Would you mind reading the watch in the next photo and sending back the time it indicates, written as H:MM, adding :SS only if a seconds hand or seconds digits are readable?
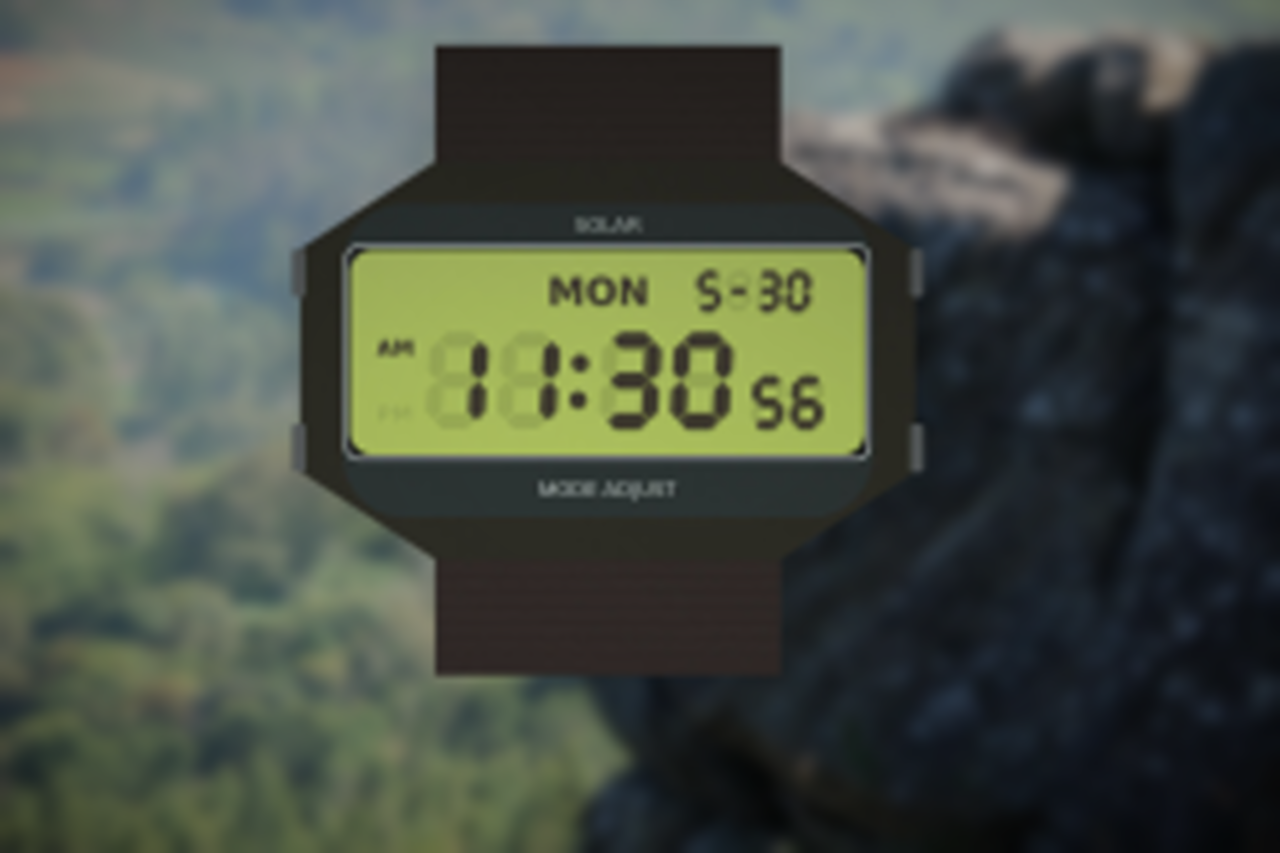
11:30:56
